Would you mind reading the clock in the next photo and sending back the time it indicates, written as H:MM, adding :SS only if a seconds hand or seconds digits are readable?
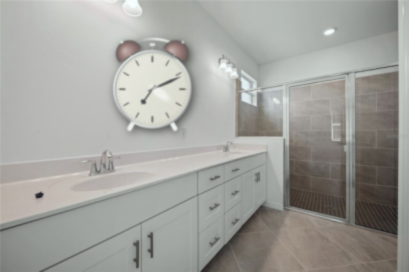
7:11
